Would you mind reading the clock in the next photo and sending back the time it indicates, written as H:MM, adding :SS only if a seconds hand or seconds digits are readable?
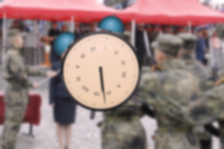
6:32
